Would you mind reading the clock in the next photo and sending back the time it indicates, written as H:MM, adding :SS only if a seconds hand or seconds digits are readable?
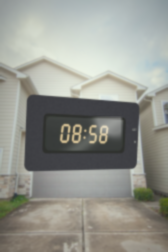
8:58
